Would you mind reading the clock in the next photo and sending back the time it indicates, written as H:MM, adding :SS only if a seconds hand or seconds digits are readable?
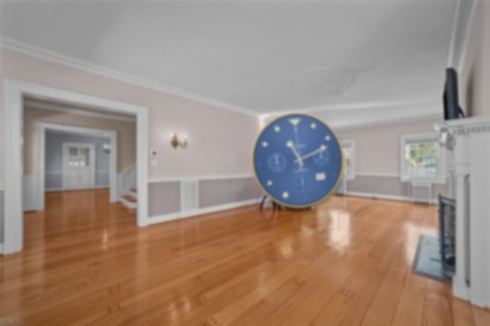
11:12
